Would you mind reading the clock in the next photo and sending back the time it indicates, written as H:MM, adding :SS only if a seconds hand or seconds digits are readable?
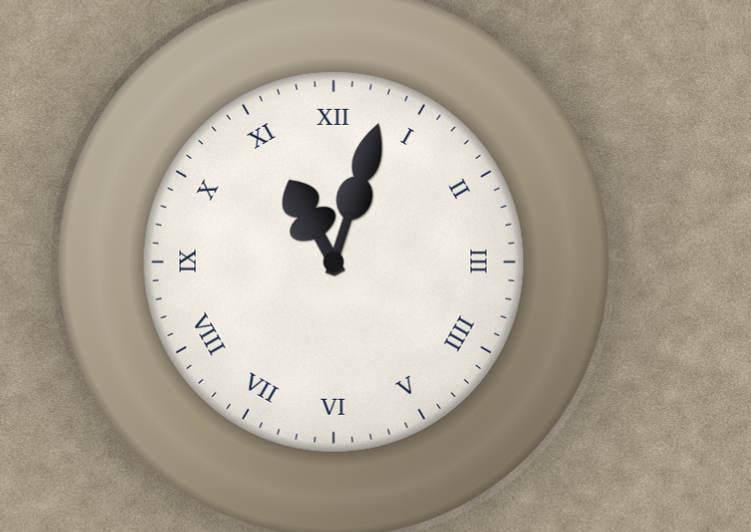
11:03
